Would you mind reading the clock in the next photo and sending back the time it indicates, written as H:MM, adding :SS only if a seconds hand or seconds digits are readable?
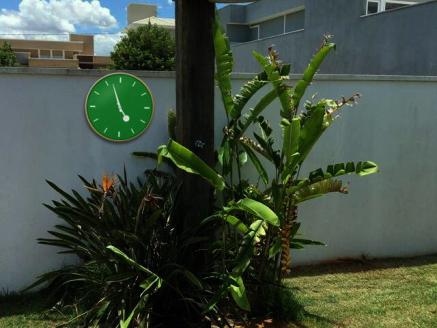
4:57
